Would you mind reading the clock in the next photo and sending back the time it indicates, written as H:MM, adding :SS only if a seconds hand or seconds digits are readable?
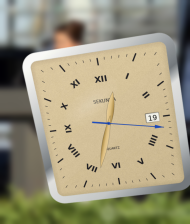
12:33:17
